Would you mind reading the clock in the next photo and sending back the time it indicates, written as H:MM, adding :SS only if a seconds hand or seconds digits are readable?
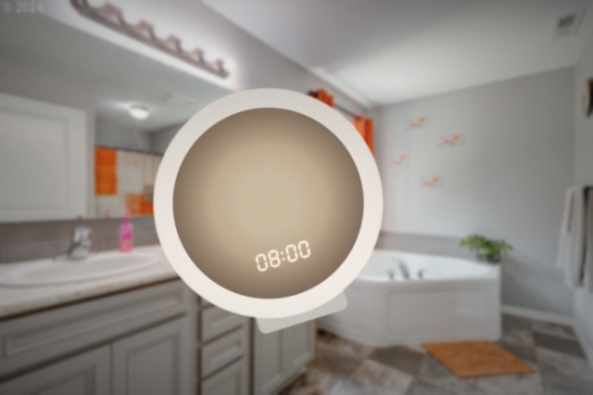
8:00
